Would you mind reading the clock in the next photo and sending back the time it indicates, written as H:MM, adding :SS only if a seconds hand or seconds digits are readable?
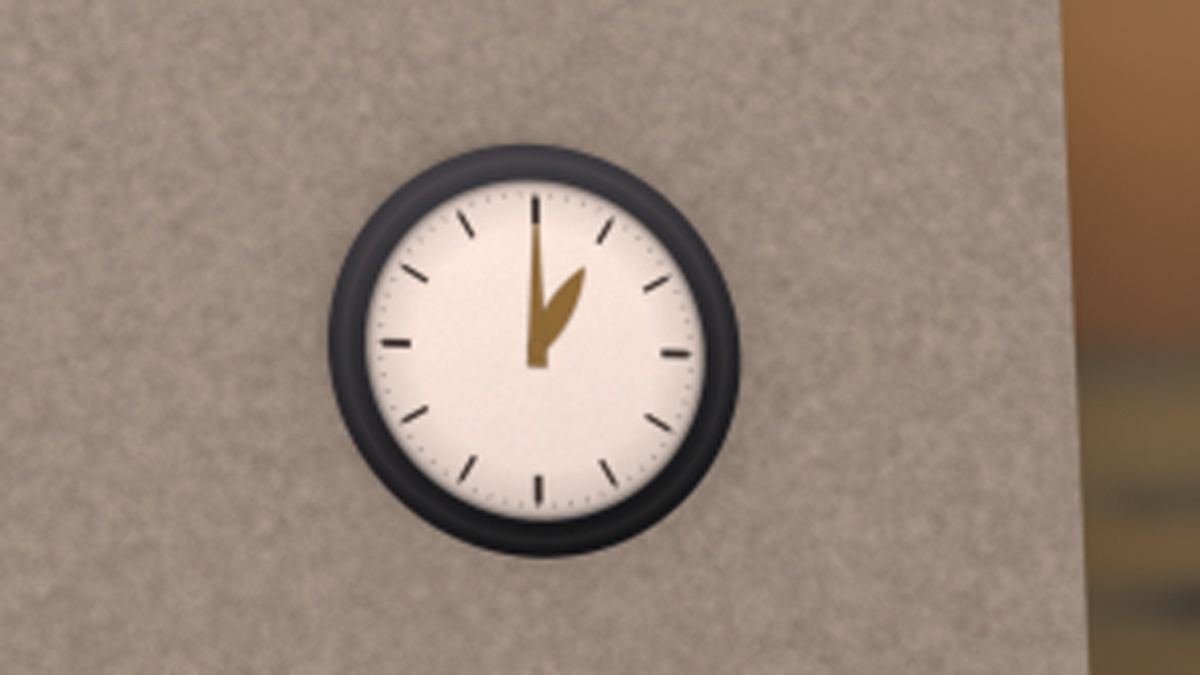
1:00
